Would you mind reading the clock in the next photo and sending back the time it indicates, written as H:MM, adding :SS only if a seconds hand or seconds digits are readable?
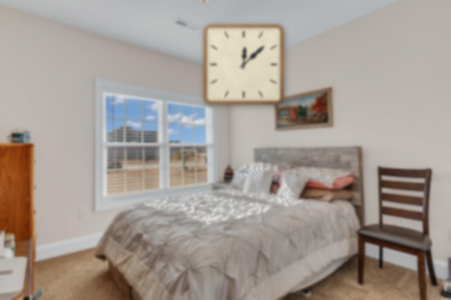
12:08
